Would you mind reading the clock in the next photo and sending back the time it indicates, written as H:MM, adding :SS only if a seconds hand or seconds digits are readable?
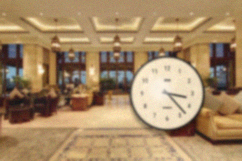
3:23
